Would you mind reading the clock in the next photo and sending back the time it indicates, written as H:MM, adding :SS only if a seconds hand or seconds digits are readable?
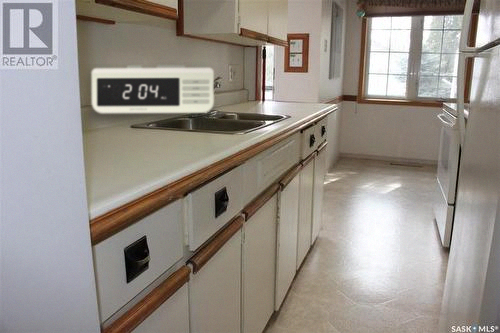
2:04
